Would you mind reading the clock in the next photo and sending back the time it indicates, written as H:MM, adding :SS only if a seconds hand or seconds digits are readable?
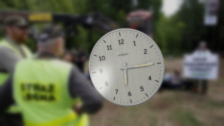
6:15
